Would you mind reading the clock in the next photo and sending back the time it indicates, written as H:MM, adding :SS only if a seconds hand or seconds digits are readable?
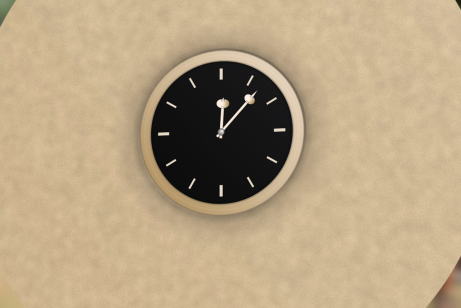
12:07
